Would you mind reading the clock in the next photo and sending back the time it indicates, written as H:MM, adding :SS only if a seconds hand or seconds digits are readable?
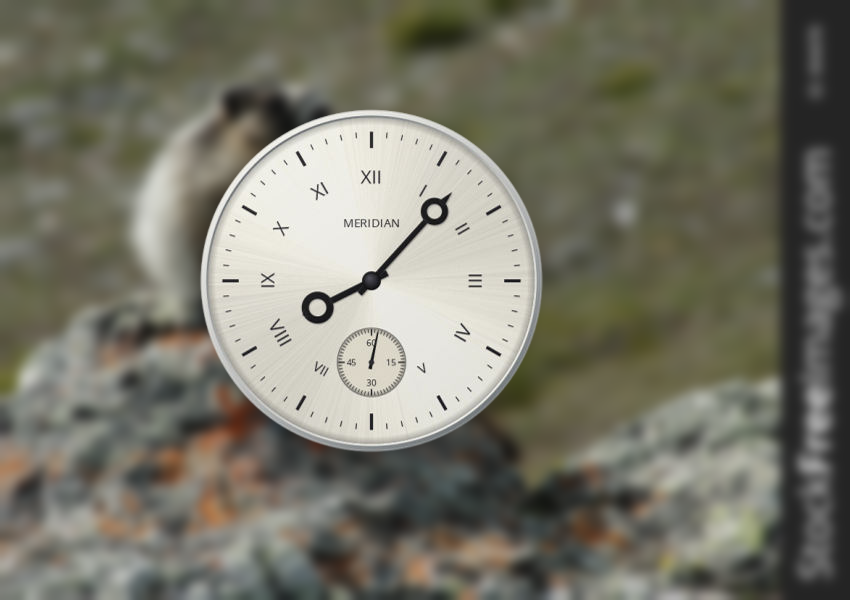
8:07:02
